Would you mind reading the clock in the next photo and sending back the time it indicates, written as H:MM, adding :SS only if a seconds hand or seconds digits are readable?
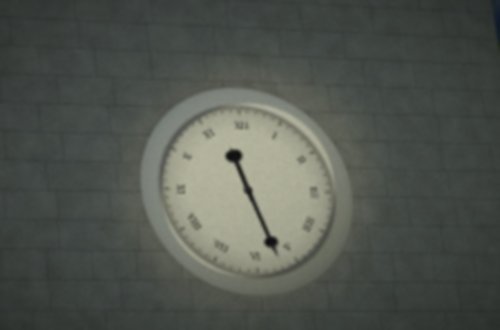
11:27
